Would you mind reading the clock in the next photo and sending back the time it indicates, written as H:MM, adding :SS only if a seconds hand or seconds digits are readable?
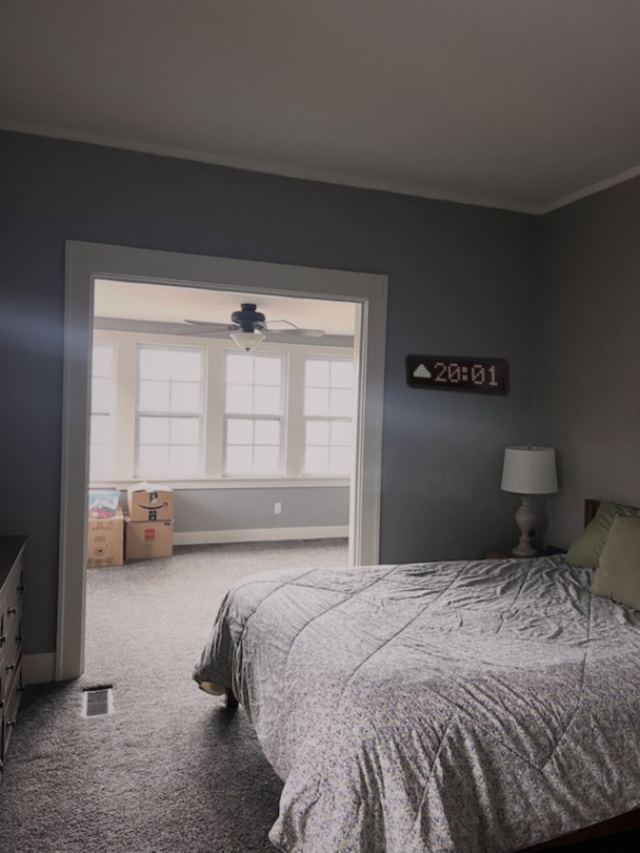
20:01
